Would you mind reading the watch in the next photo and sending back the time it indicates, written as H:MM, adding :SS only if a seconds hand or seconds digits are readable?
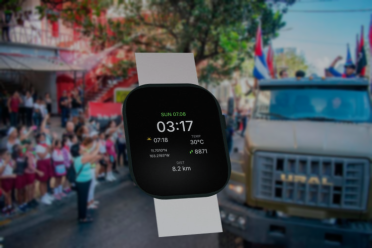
3:17
